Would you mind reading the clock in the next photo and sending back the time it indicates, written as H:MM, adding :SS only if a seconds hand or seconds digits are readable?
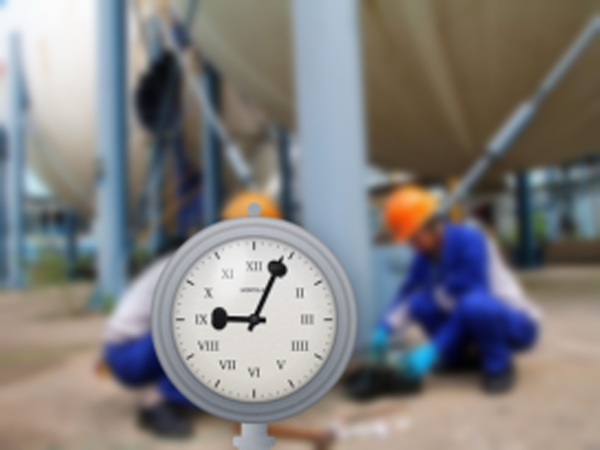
9:04
